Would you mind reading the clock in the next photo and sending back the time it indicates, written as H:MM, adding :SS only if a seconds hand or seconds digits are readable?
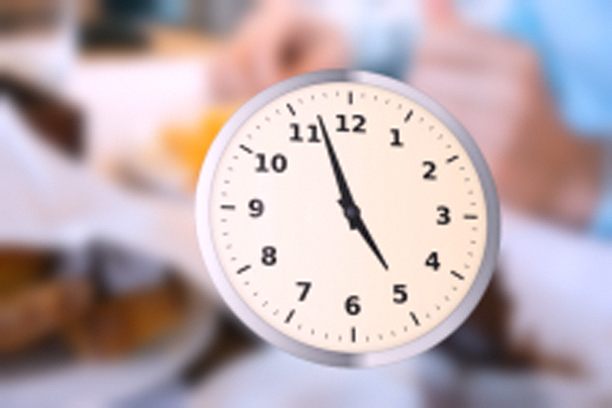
4:57
